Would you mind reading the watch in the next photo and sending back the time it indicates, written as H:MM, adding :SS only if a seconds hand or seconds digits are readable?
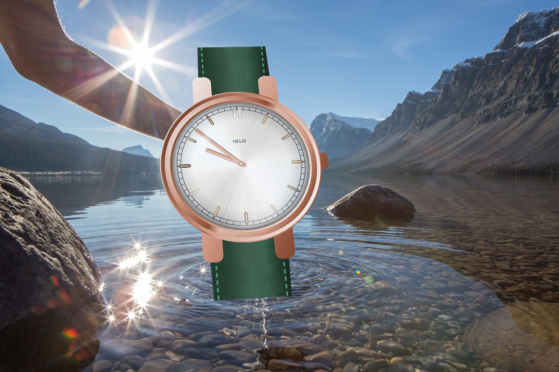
9:52
